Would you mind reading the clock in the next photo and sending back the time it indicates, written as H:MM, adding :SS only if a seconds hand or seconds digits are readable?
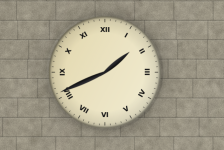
1:41
